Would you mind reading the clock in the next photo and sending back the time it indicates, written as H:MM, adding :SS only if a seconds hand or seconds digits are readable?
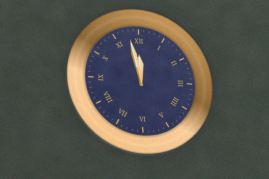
11:58
